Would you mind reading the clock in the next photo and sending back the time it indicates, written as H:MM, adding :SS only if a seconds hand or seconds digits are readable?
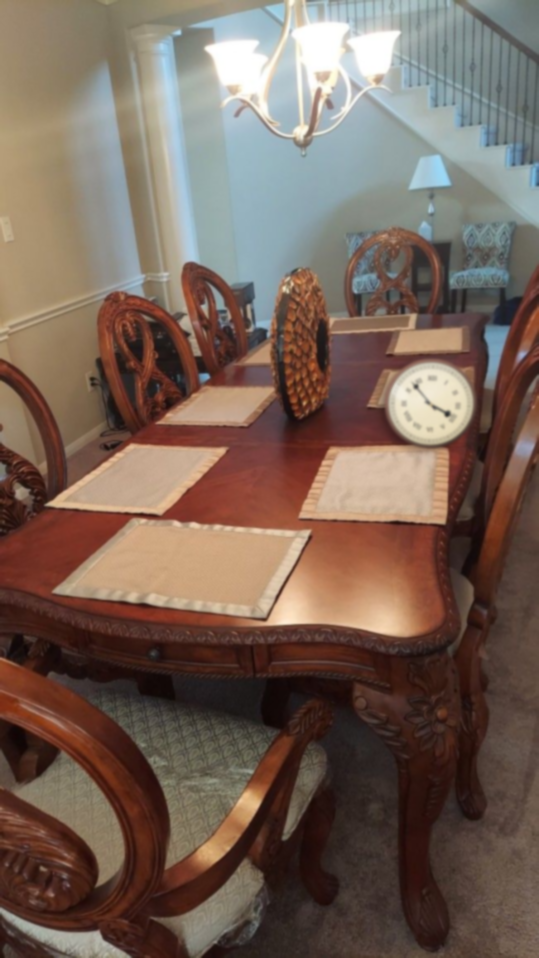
3:53
